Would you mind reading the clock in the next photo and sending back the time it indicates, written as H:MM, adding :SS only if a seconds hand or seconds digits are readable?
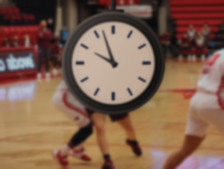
9:57
